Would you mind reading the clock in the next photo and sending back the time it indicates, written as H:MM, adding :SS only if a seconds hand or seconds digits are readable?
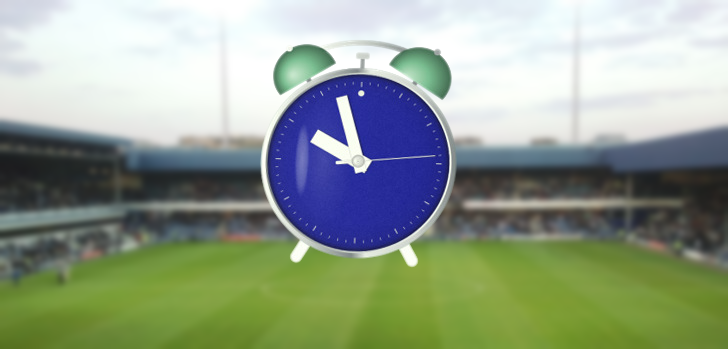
9:57:14
